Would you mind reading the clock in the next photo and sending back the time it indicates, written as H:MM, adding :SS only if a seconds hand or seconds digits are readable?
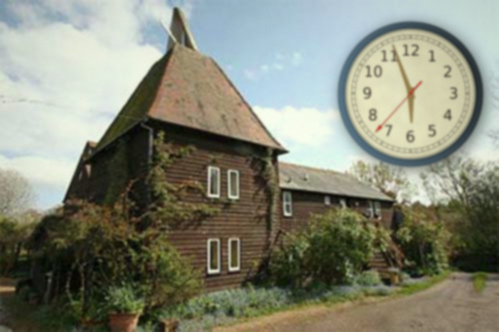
5:56:37
